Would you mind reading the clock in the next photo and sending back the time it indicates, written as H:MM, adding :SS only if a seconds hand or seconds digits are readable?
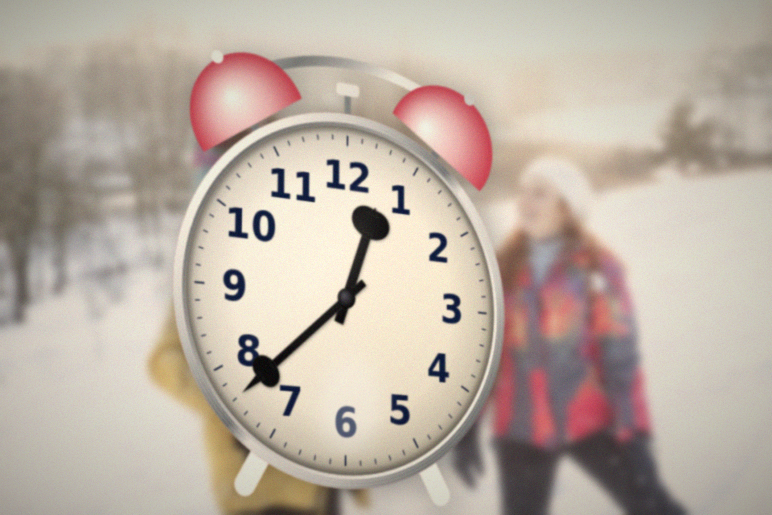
12:38
